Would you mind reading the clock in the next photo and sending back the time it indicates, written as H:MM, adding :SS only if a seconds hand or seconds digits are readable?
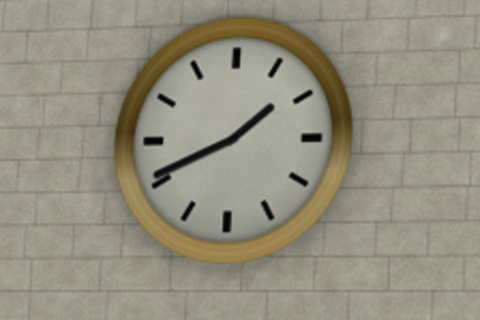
1:41
